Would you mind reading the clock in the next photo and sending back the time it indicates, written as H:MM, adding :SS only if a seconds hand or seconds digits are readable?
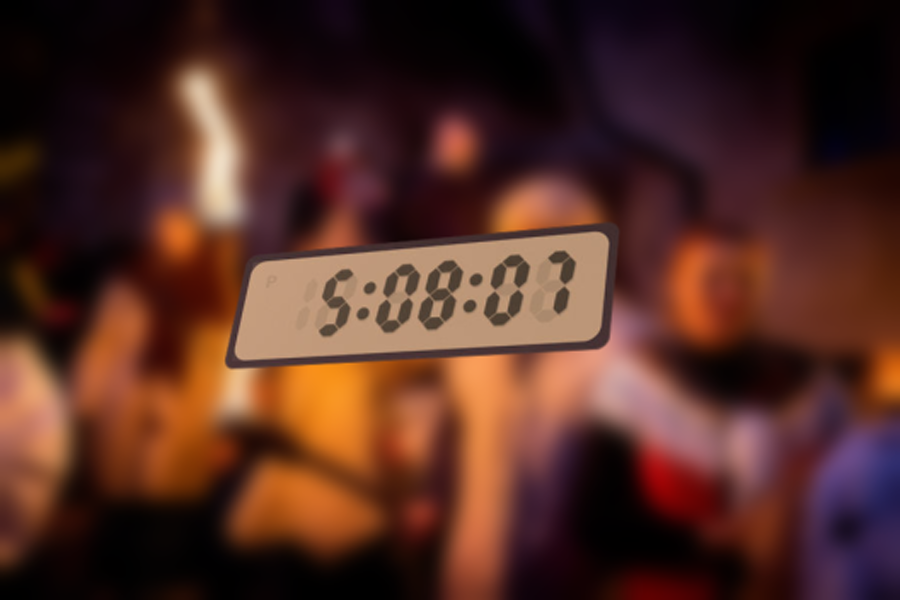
5:08:07
